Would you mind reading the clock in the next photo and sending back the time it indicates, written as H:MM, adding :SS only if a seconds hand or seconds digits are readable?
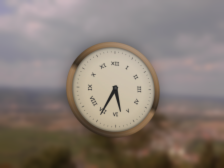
5:35
